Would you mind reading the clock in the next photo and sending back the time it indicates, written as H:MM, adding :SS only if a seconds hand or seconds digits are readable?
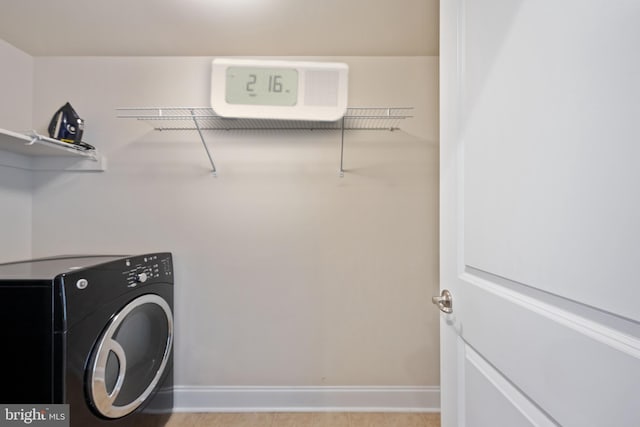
2:16
